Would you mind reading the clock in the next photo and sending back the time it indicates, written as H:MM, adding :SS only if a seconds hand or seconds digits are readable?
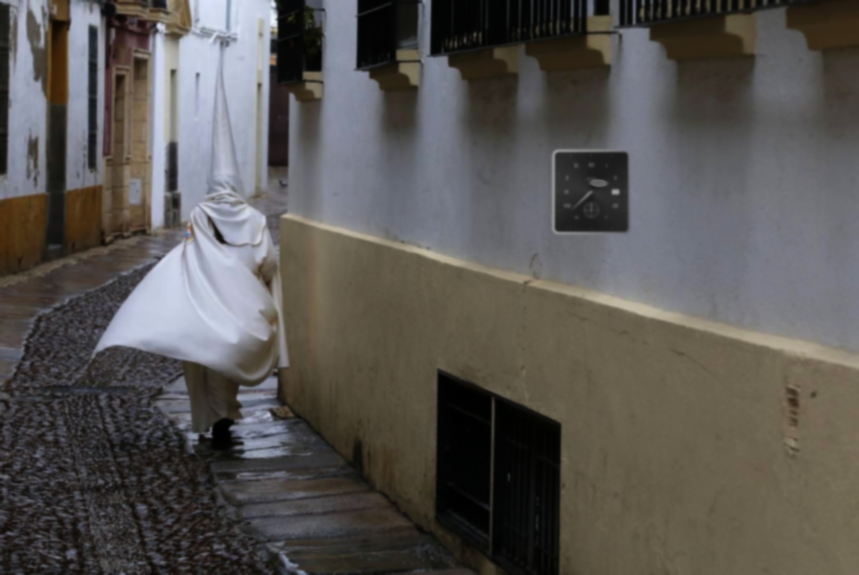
7:38
